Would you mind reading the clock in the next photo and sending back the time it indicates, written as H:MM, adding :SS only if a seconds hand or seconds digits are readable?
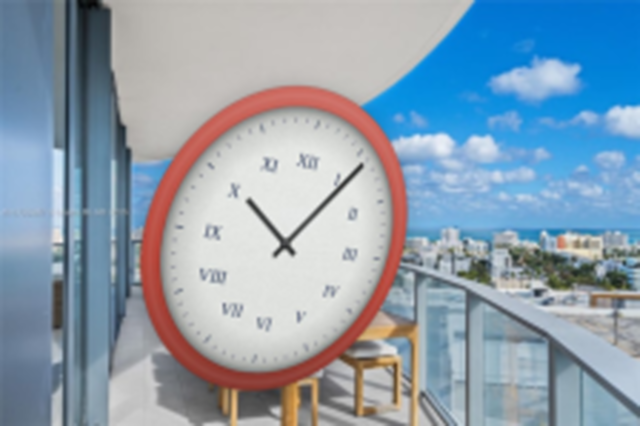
10:06
